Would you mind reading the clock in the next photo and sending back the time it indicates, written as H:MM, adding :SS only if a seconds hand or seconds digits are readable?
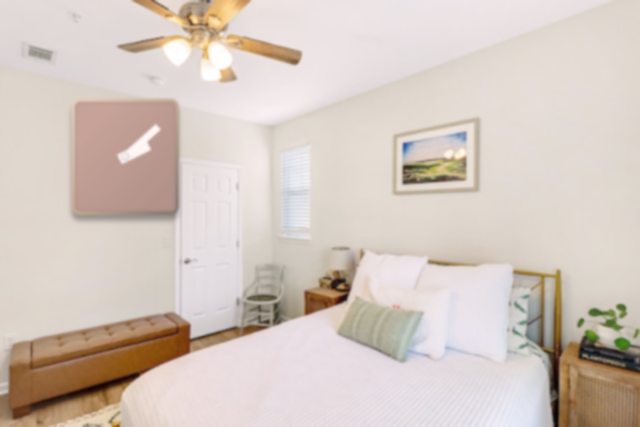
2:08
